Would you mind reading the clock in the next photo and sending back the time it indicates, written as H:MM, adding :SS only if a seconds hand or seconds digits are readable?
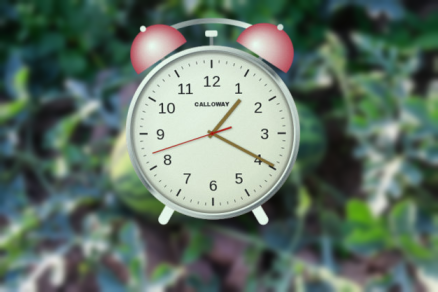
1:19:42
